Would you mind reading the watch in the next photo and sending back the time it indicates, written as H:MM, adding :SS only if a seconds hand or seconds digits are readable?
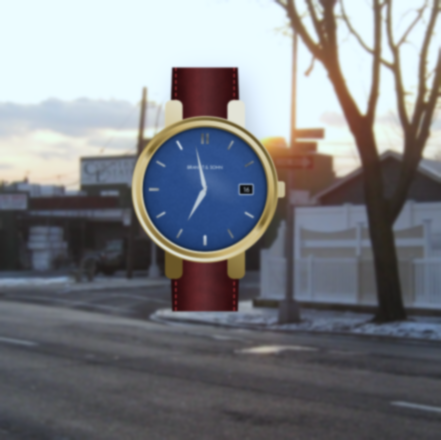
6:58
